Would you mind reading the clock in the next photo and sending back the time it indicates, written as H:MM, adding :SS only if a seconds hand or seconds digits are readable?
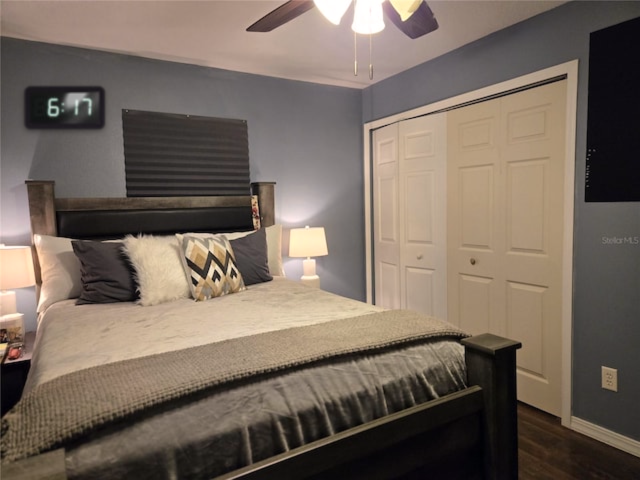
6:17
